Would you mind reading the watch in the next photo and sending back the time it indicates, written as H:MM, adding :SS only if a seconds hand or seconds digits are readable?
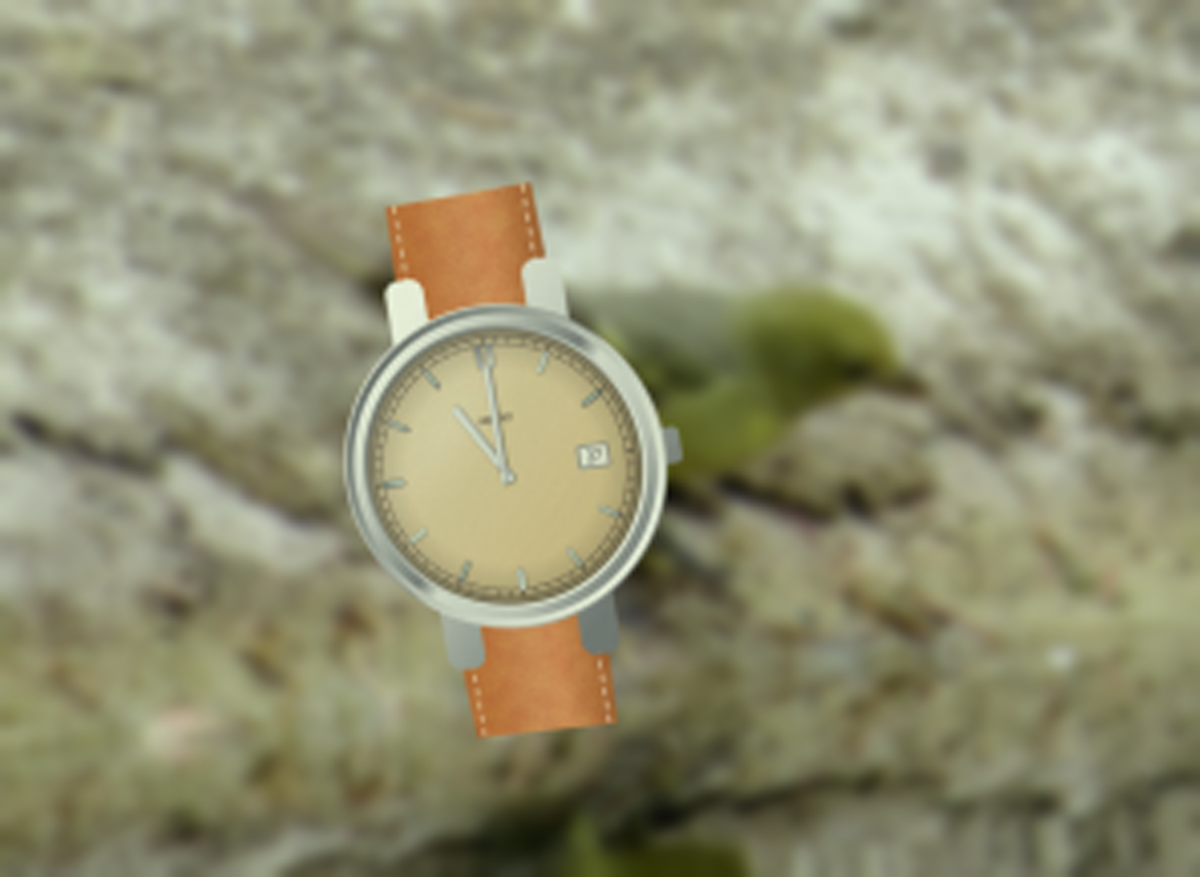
11:00
